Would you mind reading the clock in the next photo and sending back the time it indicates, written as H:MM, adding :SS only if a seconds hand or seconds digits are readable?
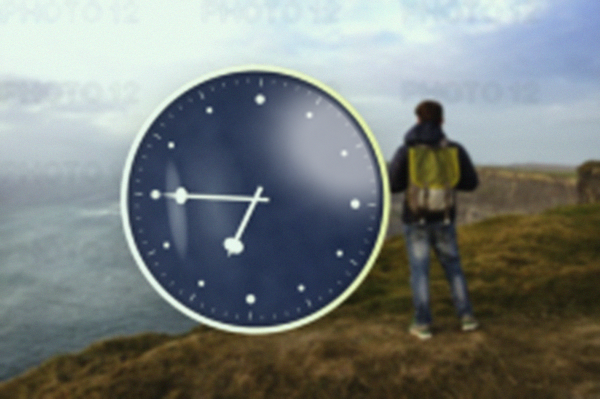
6:45
